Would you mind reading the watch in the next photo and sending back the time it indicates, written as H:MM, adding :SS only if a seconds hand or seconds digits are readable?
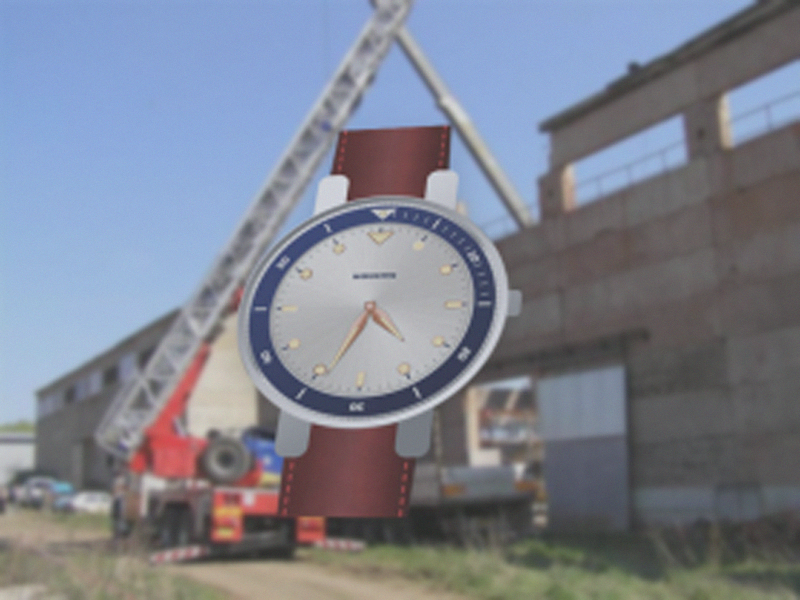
4:34
